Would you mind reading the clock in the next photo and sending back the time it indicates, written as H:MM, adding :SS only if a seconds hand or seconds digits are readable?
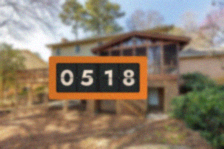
5:18
